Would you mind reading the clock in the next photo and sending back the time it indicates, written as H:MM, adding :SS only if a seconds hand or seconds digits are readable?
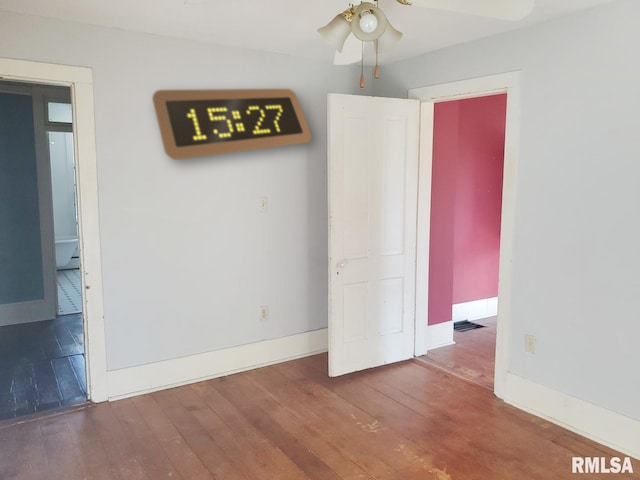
15:27
